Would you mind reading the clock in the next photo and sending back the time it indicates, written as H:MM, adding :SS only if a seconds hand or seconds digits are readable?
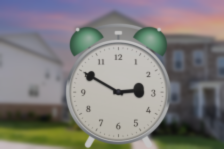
2:50
